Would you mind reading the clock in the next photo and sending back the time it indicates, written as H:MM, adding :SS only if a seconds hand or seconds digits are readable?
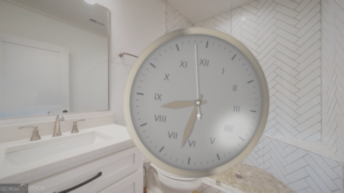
8:31:58
